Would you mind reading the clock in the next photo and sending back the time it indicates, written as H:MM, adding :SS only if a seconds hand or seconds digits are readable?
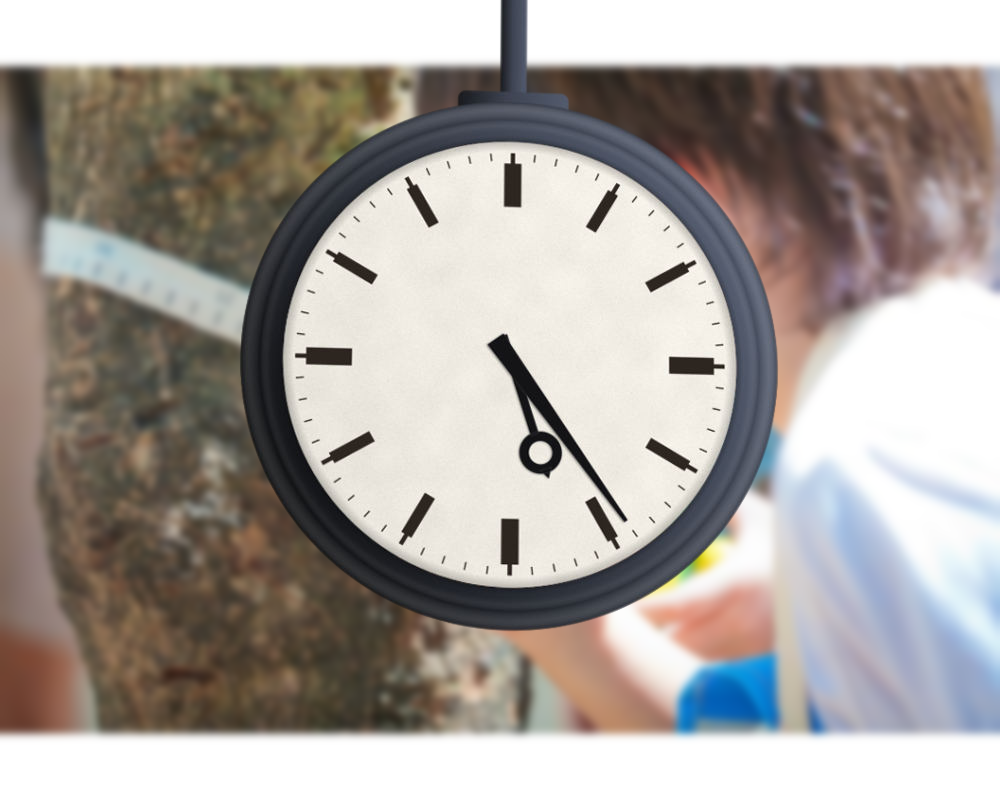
5:24
